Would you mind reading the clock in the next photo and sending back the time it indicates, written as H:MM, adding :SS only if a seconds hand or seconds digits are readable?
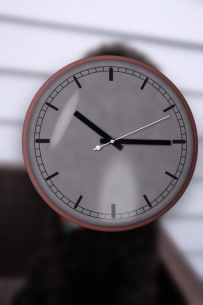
10:15:11
